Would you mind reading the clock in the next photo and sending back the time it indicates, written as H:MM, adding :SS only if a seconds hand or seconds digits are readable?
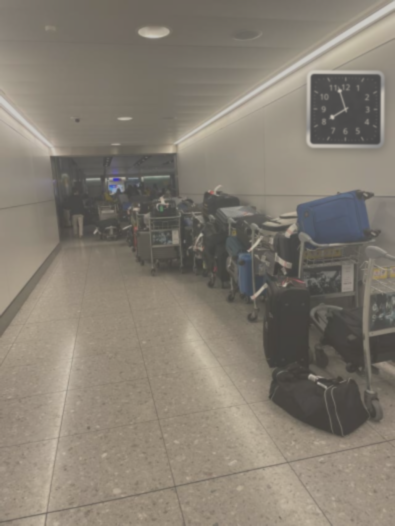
7:57
